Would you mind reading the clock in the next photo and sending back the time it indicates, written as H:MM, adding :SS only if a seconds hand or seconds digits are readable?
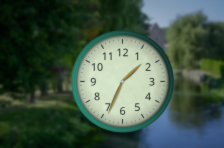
1:34
